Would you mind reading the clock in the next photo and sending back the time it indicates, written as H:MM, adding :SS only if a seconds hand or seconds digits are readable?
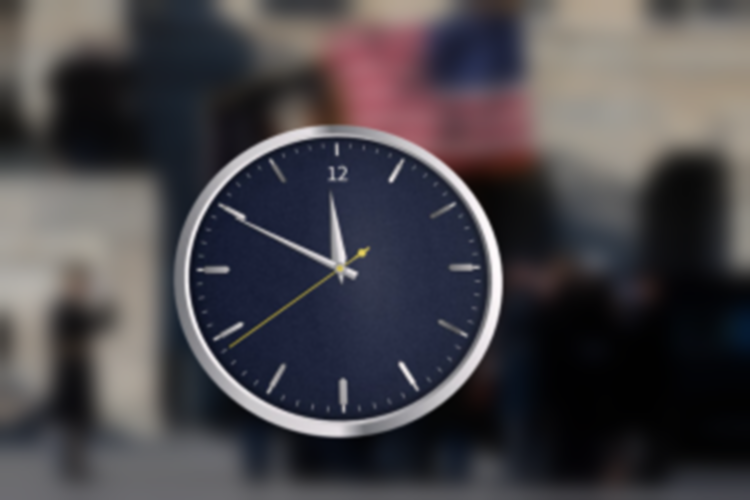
11:49:39
